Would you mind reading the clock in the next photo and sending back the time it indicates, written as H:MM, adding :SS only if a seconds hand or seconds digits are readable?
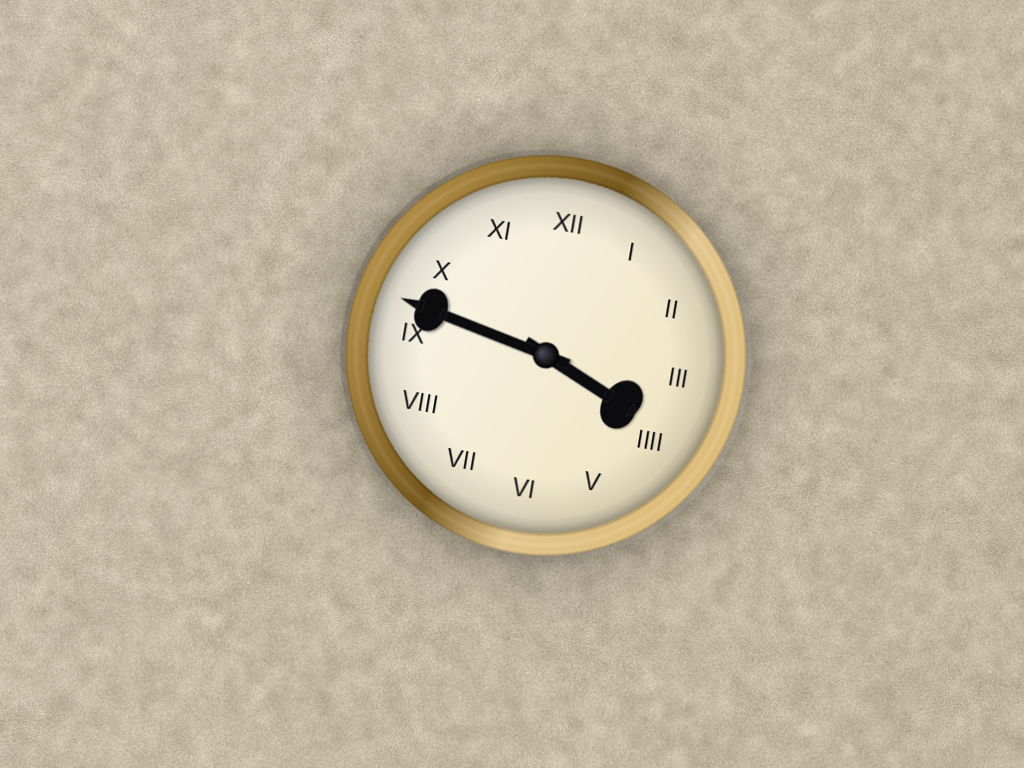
3:47
